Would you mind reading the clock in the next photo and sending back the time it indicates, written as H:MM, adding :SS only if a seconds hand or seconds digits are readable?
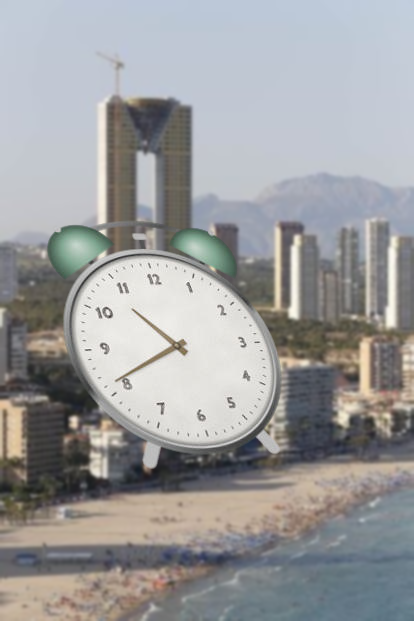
10:41
